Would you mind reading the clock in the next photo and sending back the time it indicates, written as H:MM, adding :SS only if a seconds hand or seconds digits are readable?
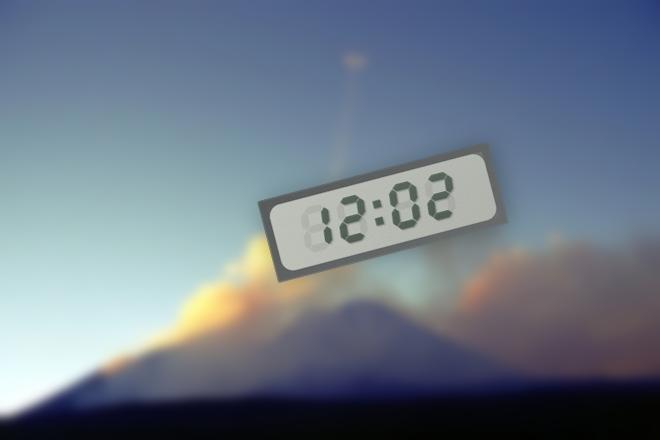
12:02
